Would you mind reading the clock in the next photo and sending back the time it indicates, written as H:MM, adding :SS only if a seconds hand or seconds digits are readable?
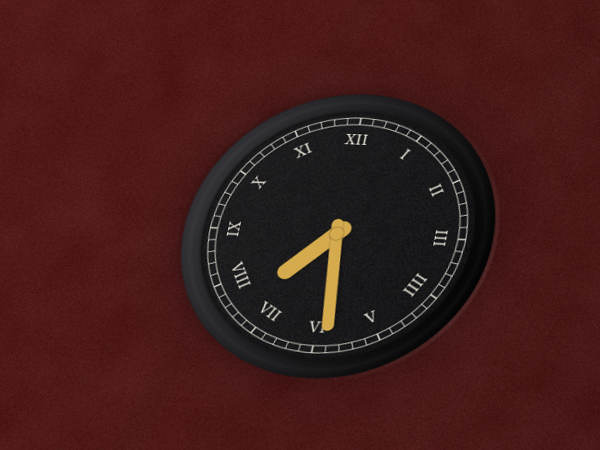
7:29
